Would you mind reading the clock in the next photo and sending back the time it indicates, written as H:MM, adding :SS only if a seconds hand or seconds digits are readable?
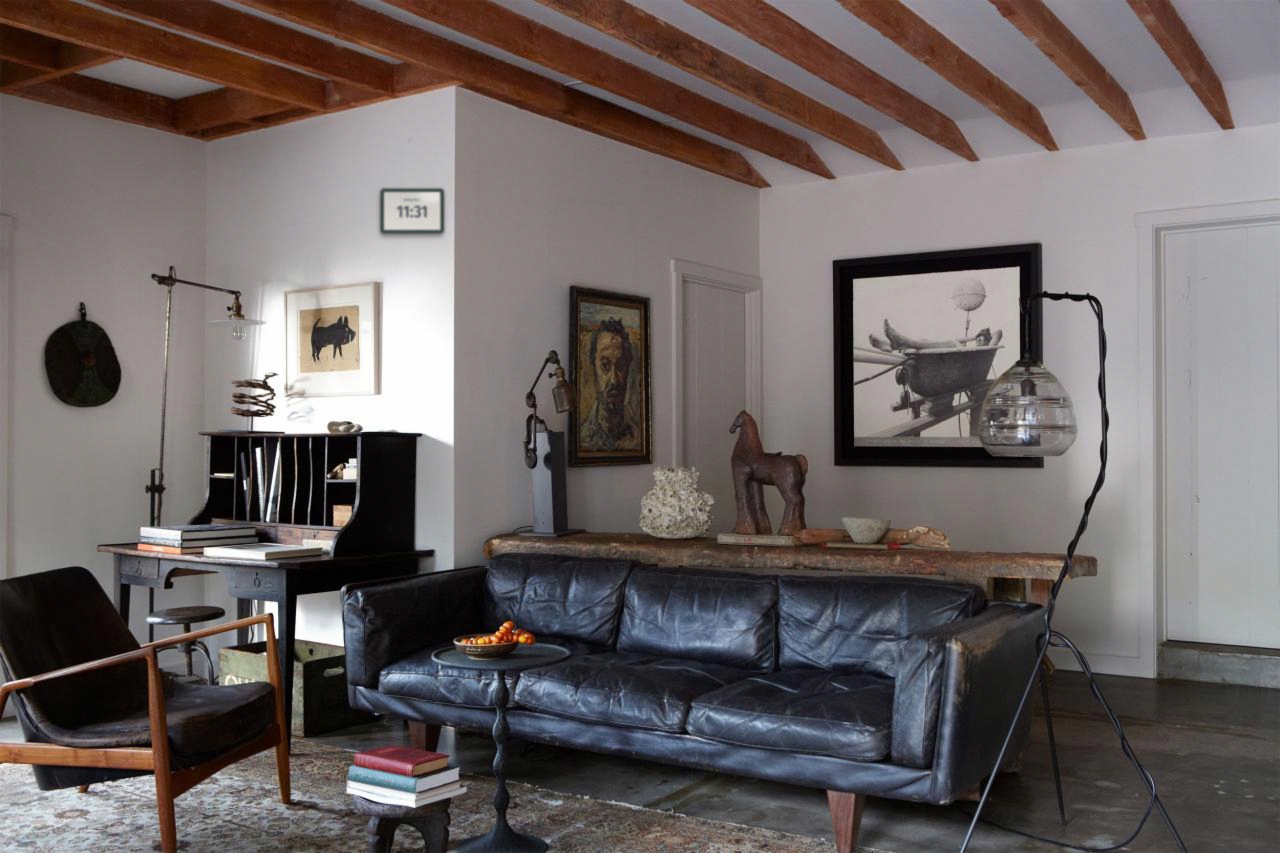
11:31
